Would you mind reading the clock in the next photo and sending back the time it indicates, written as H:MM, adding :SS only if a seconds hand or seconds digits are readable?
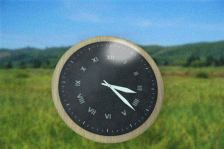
3:22
